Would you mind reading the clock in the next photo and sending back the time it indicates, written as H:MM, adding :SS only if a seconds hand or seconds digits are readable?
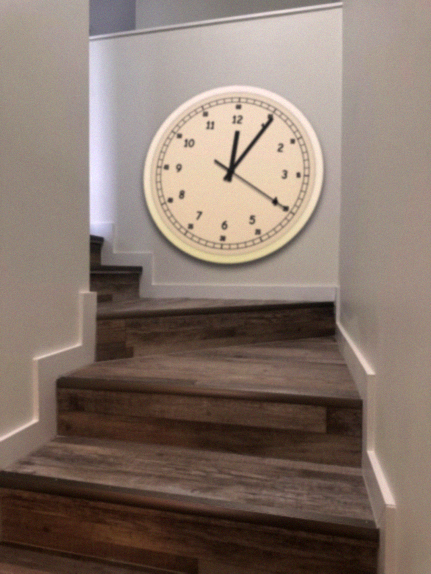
12:05:20
